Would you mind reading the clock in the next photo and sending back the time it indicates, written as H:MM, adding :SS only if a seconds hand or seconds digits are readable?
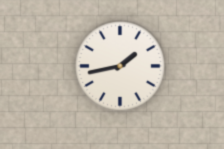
1:43
